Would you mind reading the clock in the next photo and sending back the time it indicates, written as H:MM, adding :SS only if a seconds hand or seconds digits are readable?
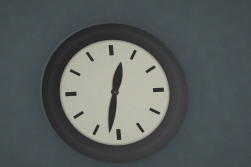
12:32
